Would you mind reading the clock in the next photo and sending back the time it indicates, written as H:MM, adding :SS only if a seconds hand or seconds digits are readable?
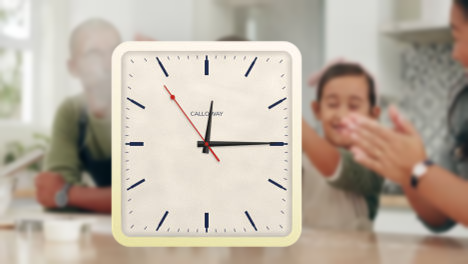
12:14:54
